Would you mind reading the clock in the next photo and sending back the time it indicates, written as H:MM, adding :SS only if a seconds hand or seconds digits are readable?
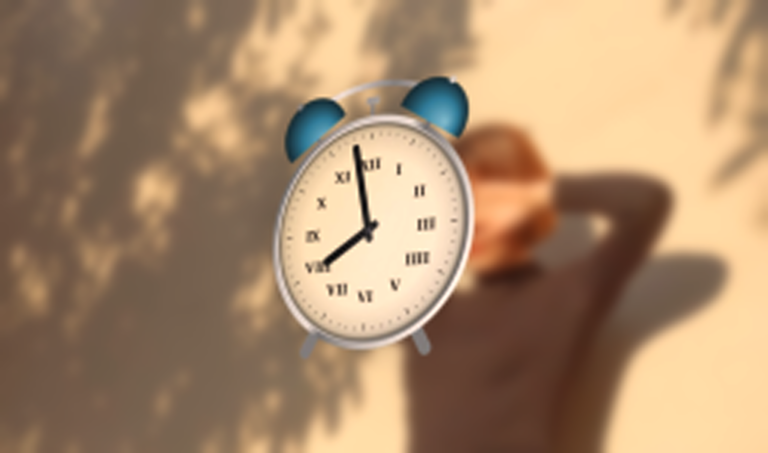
7:58
